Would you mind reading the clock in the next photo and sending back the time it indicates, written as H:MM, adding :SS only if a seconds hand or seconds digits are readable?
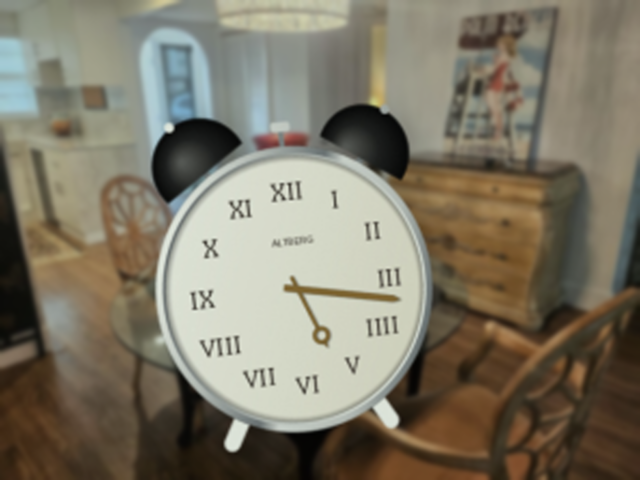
5:17
